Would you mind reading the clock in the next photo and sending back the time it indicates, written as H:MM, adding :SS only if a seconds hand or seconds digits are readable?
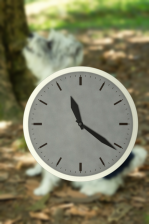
11:21
